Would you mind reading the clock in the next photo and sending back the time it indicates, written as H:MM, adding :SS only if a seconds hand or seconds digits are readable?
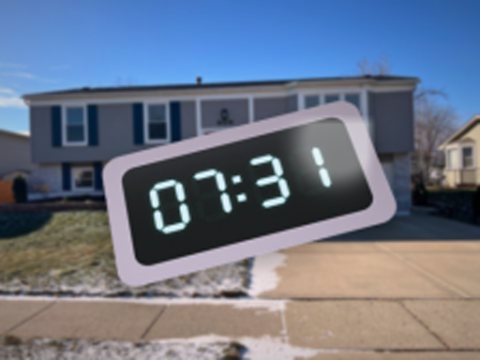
7:31
